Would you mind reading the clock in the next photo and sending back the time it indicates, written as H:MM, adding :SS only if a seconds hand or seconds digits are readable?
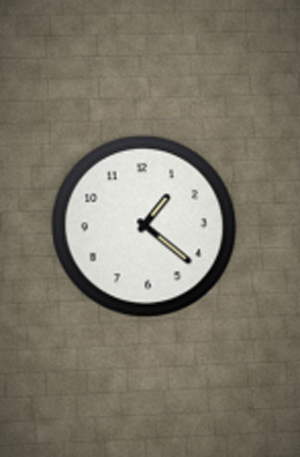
1:22
